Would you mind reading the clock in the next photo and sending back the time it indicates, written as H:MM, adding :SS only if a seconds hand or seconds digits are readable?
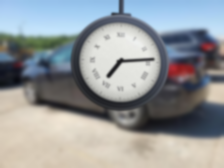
7:14
